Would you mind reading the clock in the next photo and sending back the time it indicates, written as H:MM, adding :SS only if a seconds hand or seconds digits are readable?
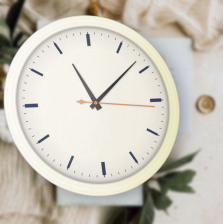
11:08:16
